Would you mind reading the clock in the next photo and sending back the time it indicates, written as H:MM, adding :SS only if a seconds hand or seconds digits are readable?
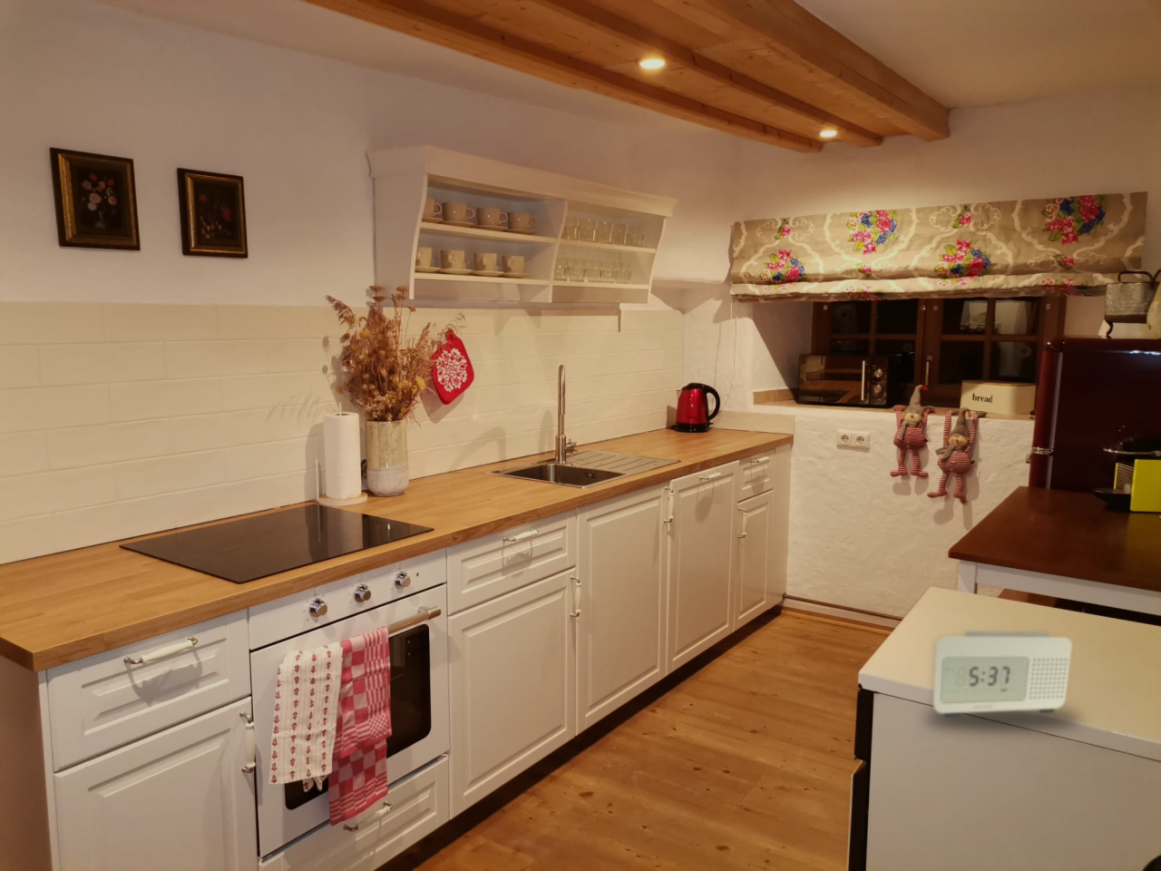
5:37
